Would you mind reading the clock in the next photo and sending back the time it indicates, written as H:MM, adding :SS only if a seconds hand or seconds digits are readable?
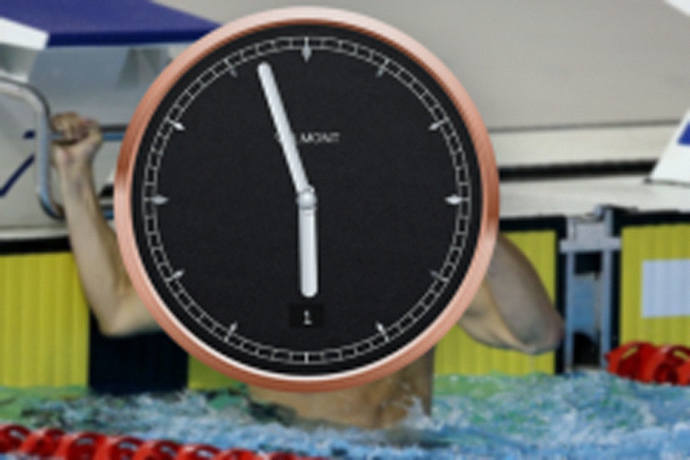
5:57
